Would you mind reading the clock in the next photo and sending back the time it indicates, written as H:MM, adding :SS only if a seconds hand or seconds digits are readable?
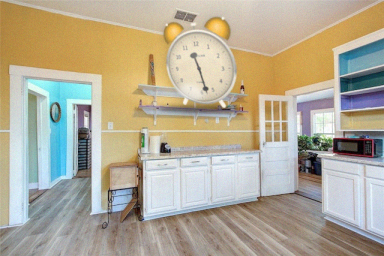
11:28
